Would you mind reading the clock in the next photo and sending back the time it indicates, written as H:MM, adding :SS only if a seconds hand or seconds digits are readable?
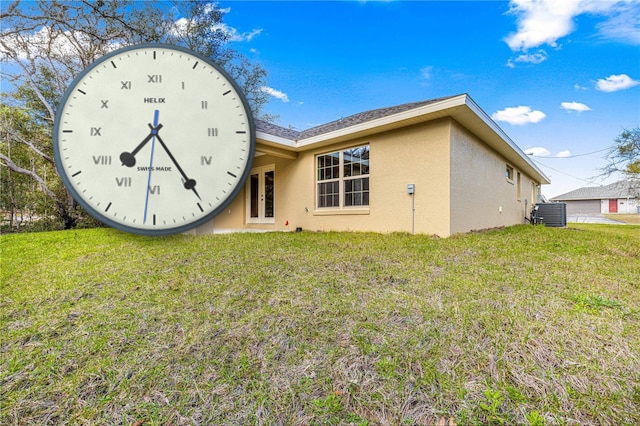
7:24:31
